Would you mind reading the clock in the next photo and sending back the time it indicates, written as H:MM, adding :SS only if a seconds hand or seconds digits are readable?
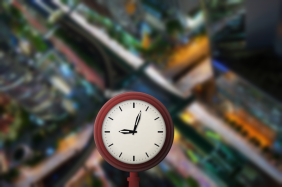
9:03
